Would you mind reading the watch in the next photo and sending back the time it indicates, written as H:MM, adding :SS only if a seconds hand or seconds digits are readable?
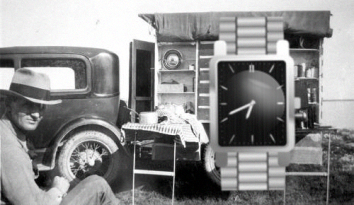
6:41
